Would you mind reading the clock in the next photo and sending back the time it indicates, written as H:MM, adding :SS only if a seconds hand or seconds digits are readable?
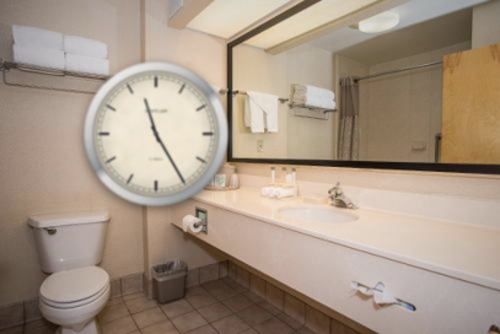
11:25
